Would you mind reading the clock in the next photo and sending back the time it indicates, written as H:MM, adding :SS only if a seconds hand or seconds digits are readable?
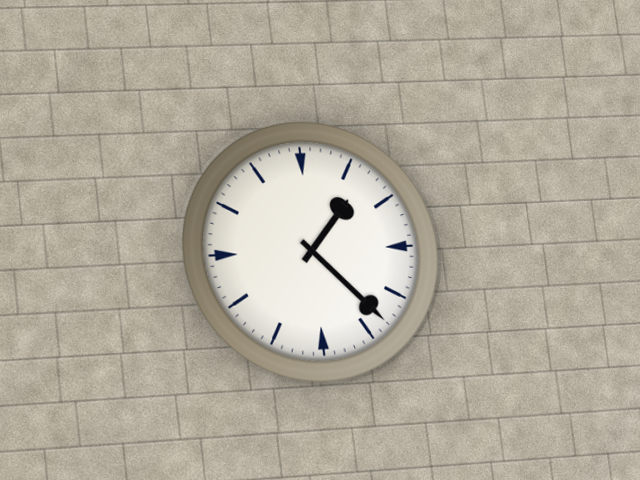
1:23
